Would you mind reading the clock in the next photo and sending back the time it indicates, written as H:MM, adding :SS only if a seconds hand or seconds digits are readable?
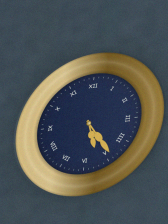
5:24
